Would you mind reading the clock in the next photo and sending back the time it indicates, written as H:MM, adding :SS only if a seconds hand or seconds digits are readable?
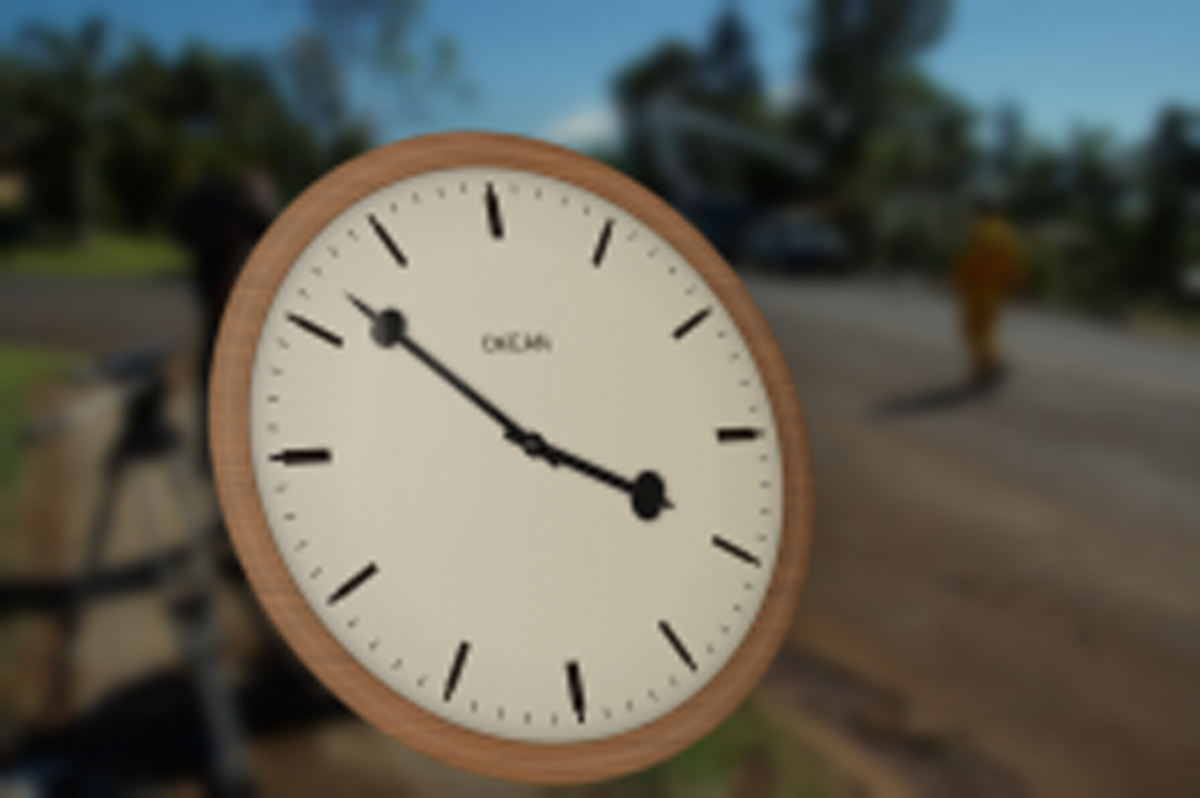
3:52
